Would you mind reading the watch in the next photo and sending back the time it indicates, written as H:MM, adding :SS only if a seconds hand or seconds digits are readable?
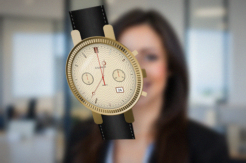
12:37
